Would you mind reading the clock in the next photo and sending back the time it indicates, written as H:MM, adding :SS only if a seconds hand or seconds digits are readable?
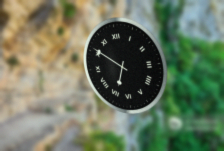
6:51
